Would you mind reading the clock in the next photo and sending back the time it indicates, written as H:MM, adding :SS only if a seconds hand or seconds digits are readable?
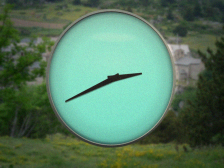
2:41
